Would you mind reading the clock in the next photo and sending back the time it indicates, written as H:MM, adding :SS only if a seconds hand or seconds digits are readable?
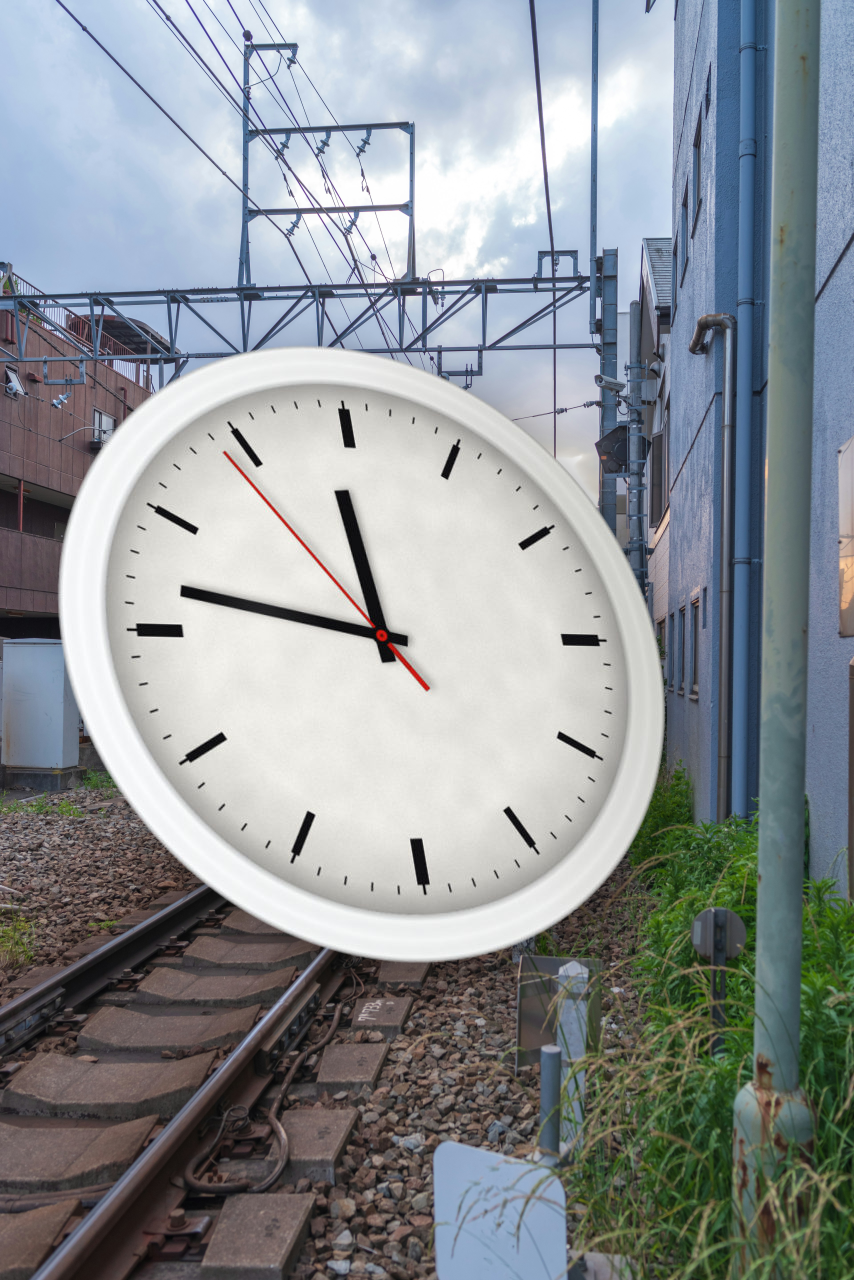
11:46:54
